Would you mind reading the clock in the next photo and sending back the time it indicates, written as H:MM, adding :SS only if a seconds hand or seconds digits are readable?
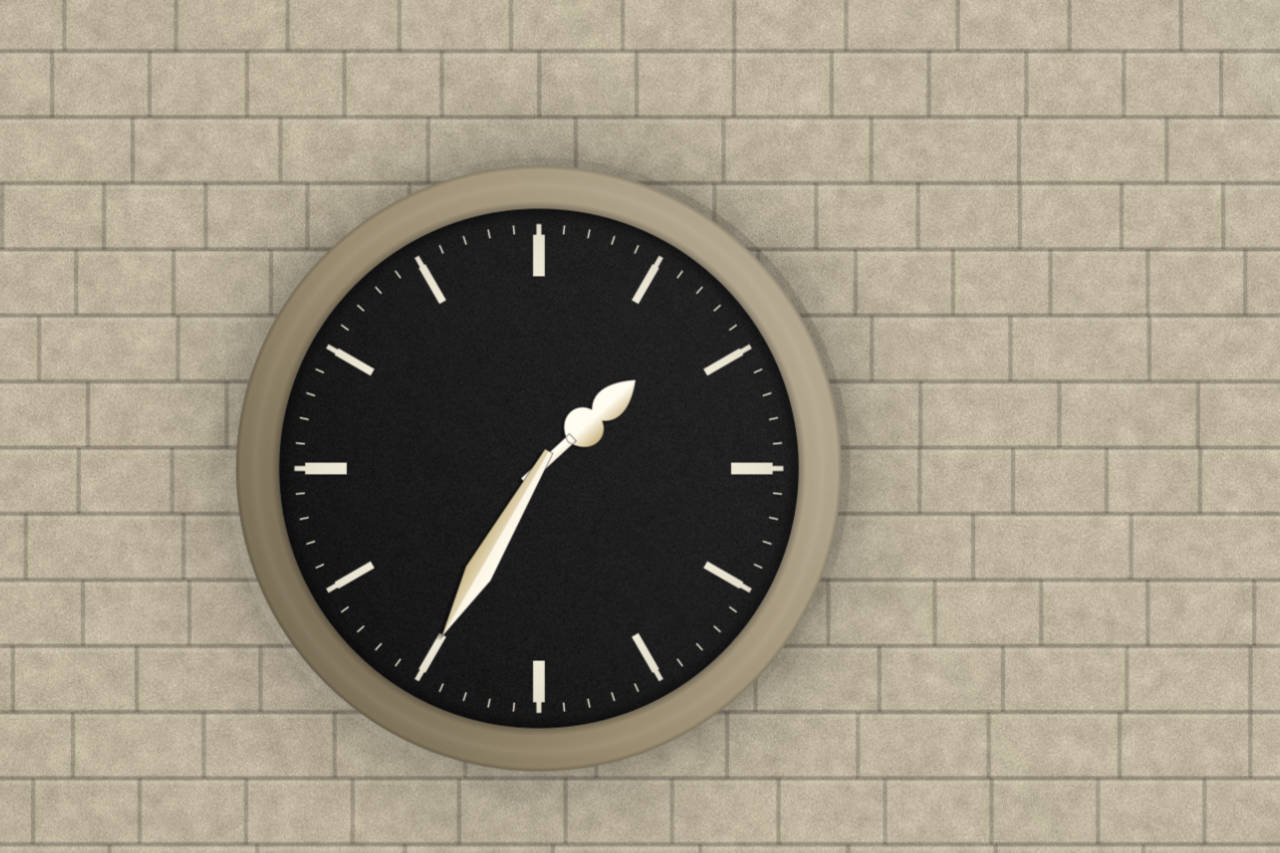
1:35
